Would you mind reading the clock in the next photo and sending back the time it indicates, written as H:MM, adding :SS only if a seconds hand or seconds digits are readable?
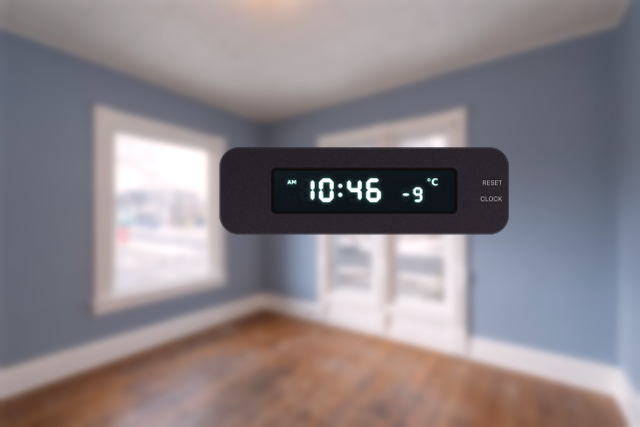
10:46
